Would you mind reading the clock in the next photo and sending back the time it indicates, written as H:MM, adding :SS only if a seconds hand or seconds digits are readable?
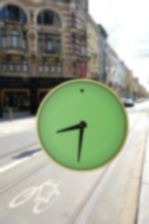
8:31
